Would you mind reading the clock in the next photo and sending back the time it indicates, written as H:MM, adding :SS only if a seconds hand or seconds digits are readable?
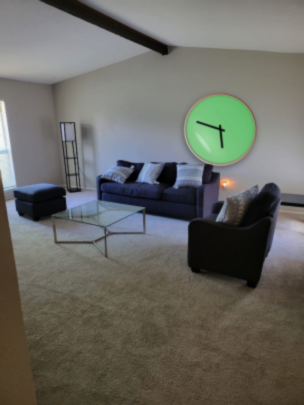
5:48
